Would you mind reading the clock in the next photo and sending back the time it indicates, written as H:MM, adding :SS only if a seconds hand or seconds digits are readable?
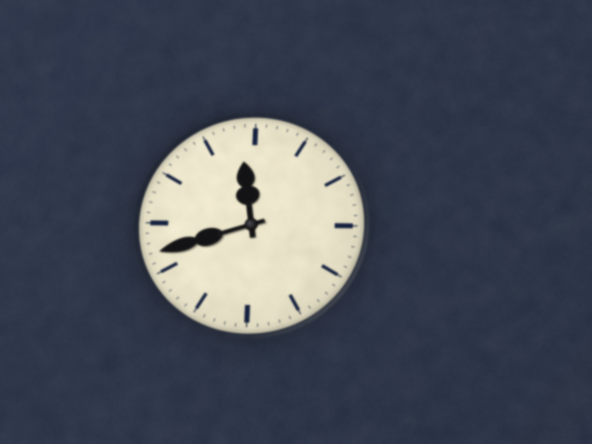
11:42
